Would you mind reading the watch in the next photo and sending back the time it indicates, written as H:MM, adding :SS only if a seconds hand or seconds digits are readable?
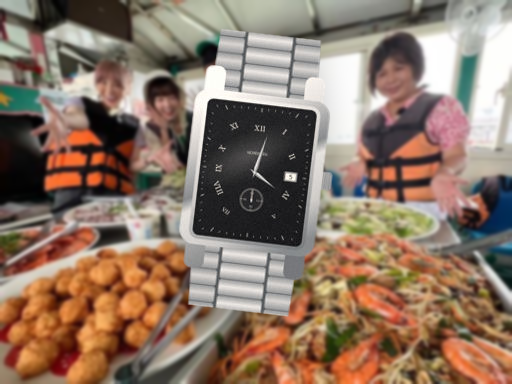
4:02
